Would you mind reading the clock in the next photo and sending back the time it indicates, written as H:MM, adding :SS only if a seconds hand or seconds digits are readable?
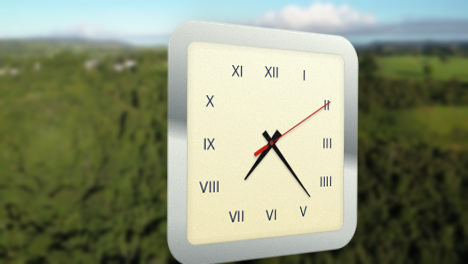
7:23:10
